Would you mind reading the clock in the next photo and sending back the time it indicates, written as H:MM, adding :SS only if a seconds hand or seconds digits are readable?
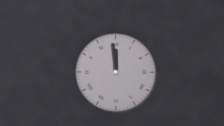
11:59
